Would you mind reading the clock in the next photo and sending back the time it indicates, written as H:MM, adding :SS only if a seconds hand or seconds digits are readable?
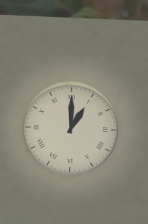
1:00
